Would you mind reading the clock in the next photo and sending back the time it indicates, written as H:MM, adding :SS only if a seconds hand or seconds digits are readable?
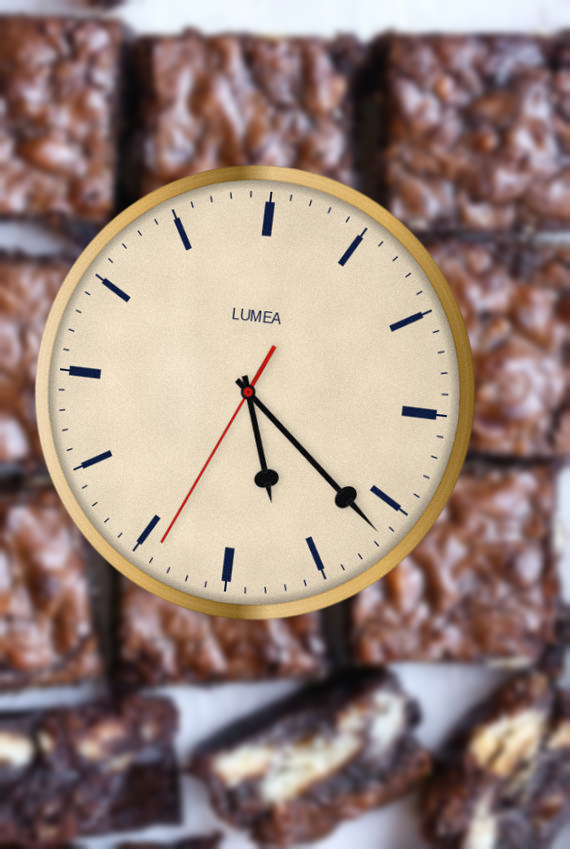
5:21:34
